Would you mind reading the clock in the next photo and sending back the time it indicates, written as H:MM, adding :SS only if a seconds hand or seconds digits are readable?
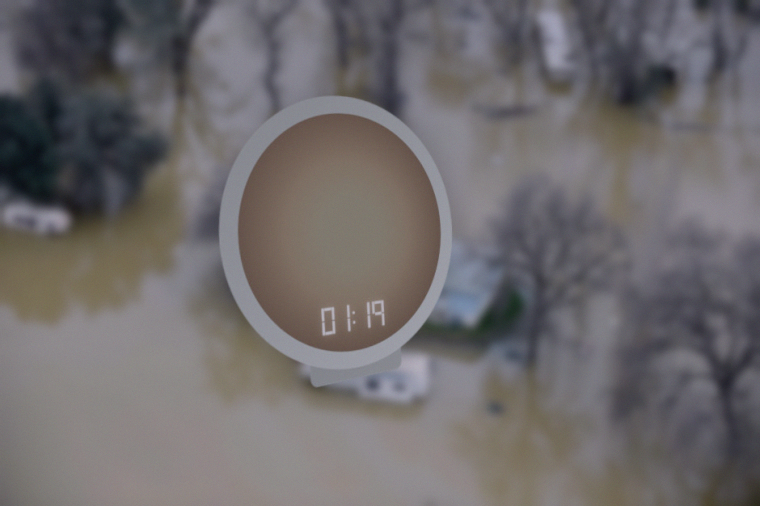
1:19
